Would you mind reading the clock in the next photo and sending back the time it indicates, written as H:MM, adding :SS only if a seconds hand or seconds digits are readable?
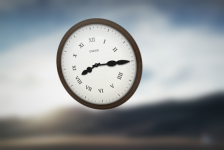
8:15
